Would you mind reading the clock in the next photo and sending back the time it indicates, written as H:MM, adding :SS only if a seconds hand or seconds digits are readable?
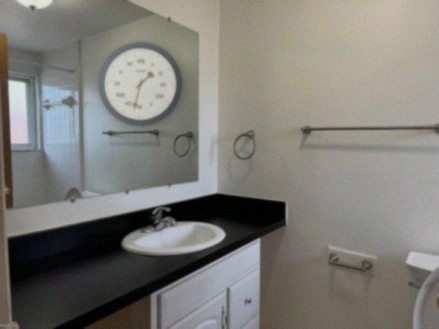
1:32
